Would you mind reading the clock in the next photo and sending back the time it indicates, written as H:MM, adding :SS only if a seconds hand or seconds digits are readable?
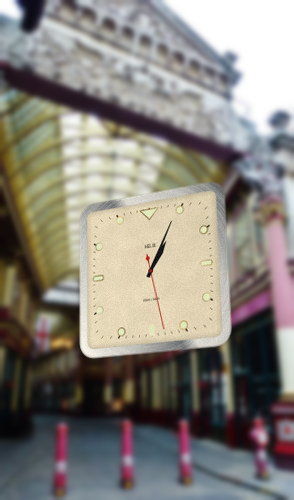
1:04:28
